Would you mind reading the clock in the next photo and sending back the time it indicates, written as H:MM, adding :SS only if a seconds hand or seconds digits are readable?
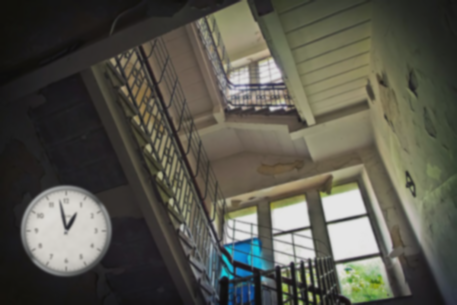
12:58
